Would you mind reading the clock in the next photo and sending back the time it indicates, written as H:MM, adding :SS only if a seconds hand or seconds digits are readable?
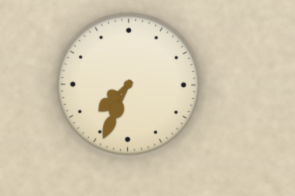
7:34
